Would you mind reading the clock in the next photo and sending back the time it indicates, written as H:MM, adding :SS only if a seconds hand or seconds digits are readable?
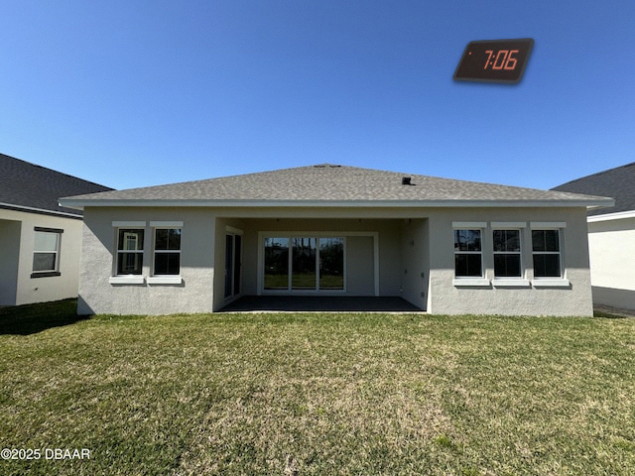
7:06
